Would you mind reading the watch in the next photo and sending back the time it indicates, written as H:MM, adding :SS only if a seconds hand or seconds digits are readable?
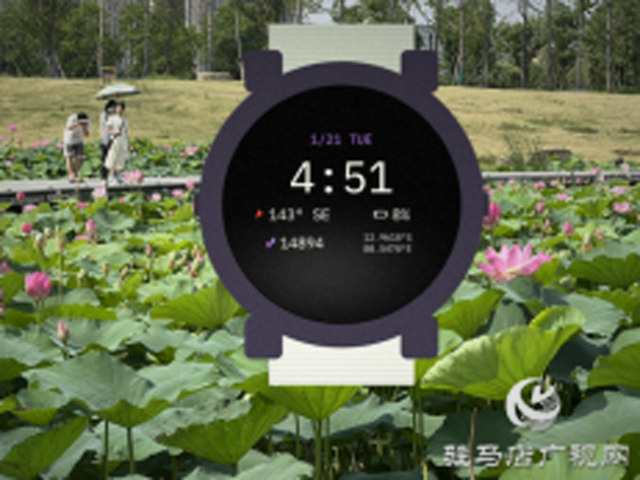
4:51
